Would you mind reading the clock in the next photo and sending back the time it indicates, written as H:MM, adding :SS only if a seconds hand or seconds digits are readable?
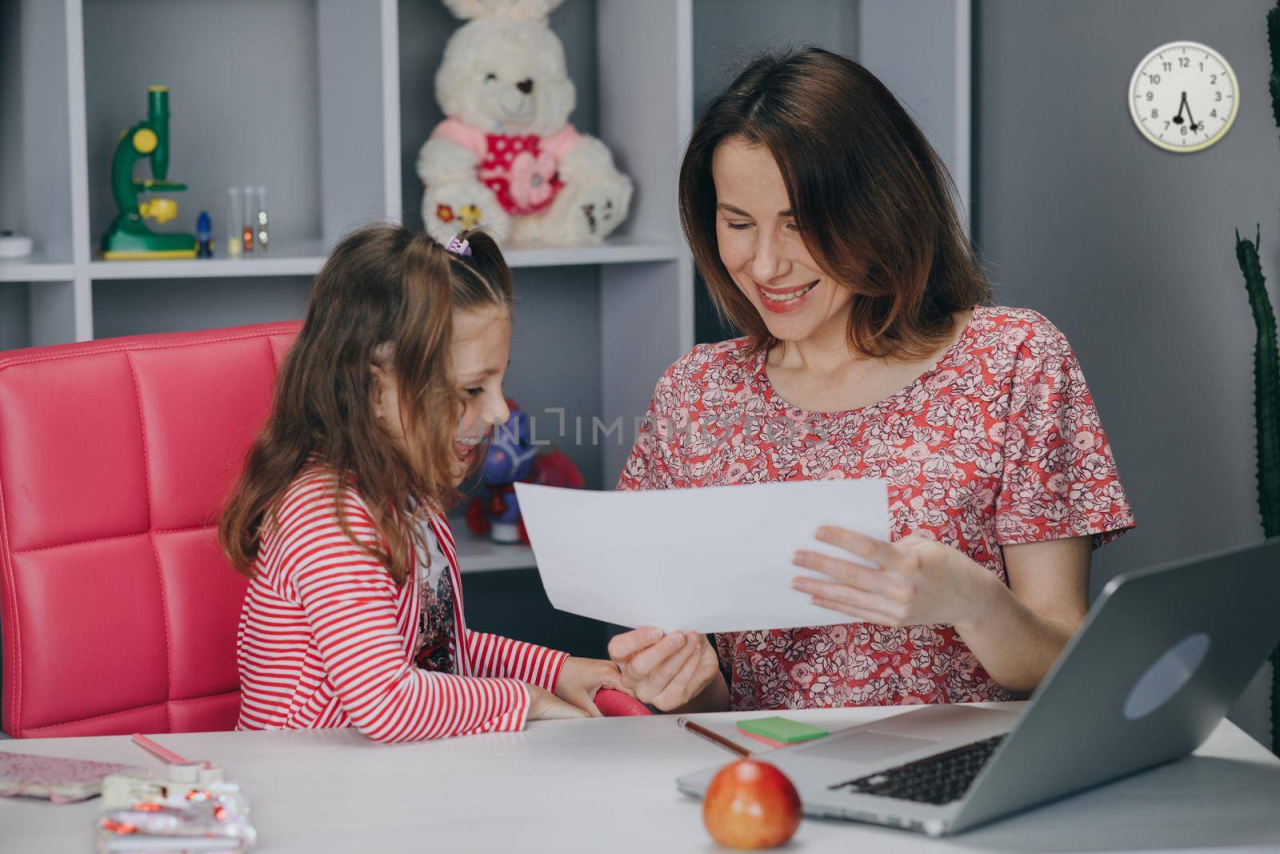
6:27
